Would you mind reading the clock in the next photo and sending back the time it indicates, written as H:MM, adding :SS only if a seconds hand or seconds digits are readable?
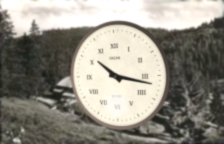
10:17
